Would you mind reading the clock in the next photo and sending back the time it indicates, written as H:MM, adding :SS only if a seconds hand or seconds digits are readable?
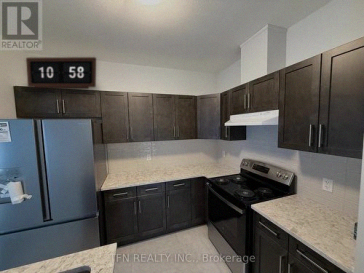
10:58
